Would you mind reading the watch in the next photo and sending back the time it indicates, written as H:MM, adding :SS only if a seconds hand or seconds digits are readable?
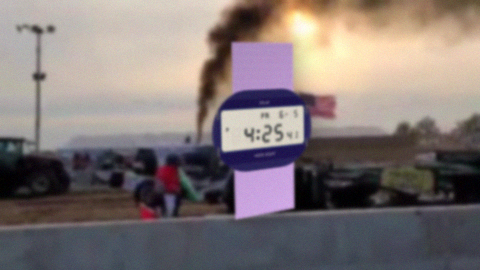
4:25
